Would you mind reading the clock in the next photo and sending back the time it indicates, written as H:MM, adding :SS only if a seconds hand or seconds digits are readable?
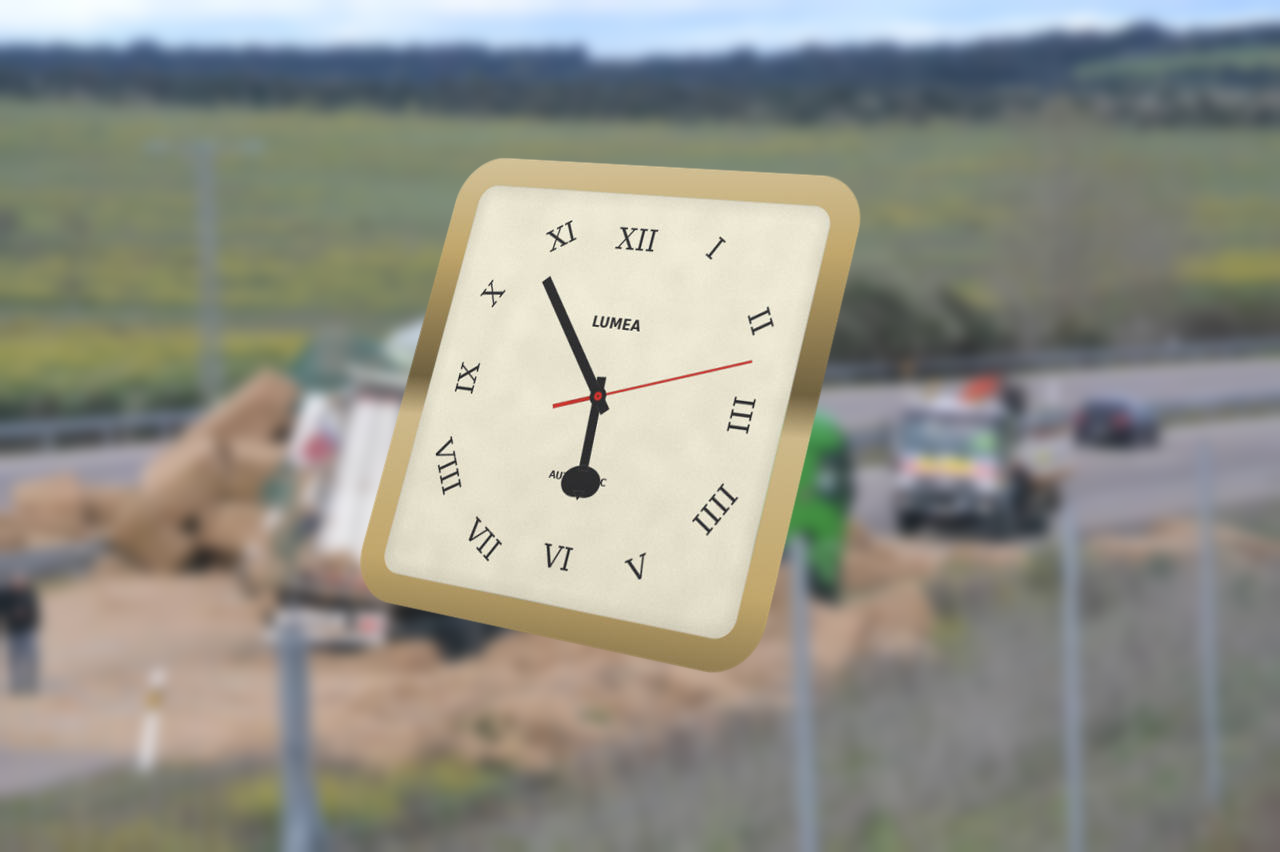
5:53:12
